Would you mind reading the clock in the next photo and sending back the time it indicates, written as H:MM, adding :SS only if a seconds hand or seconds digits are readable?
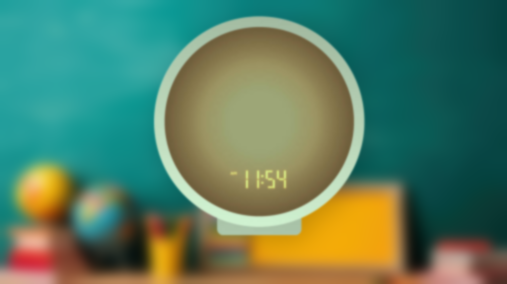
11:54
